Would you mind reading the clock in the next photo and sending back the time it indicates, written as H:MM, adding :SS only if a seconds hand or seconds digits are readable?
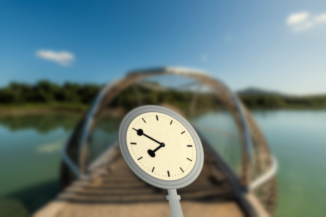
7:50
